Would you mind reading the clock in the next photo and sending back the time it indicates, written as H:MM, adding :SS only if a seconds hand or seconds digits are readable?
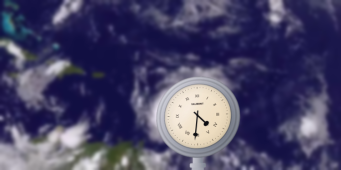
4:31
